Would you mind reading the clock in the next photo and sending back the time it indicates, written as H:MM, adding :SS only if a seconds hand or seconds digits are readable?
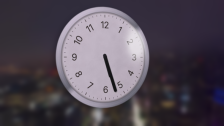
5:27
